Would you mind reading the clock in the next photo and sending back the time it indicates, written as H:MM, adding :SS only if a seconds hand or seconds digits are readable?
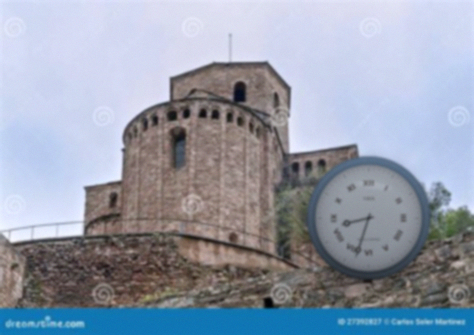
8:33
